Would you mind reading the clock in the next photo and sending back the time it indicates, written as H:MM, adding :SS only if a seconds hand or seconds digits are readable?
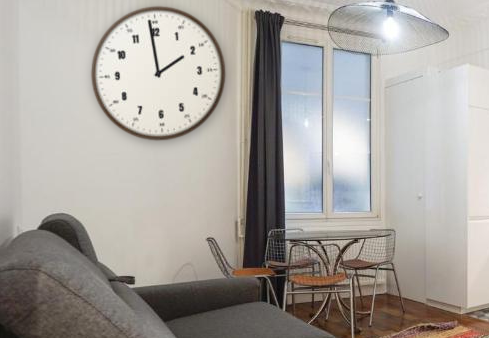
1:59
